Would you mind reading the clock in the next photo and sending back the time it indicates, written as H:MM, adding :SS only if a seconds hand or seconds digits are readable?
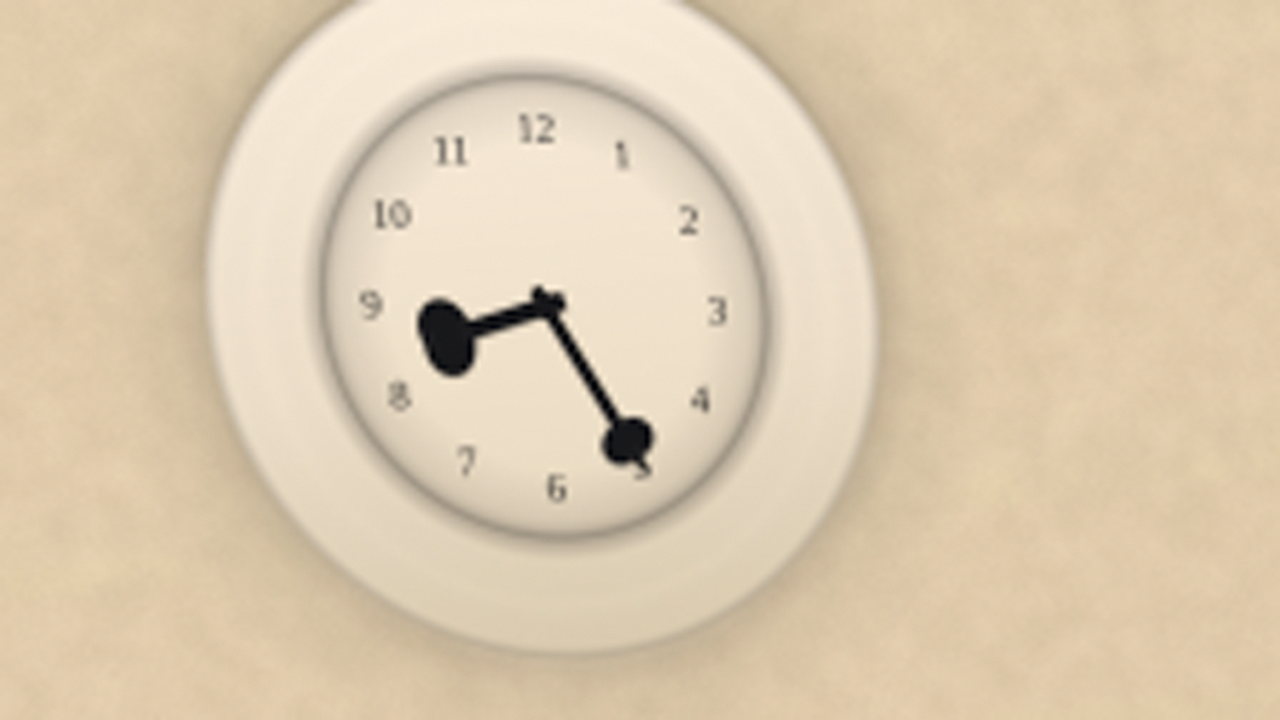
8:25
